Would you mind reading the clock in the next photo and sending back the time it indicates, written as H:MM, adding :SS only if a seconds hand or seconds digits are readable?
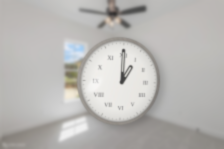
1:00
